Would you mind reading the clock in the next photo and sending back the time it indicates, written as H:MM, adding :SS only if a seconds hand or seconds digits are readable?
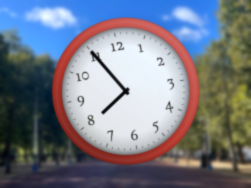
7:55
